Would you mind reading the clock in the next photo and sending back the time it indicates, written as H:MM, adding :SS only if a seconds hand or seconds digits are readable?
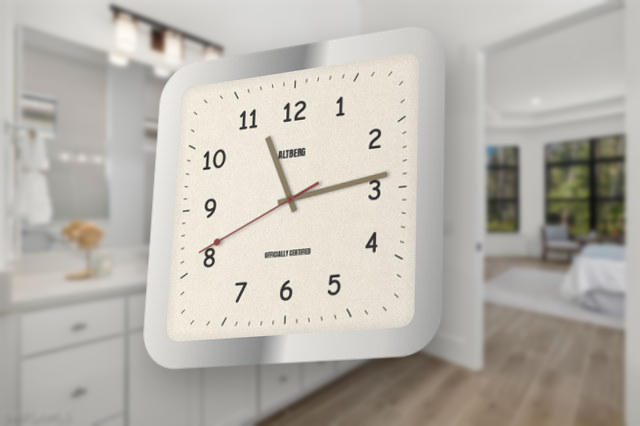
11:13:41
